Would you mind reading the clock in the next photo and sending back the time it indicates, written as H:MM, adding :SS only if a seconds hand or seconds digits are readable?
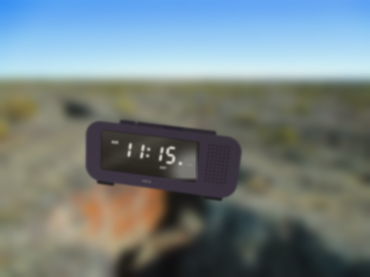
11:15
